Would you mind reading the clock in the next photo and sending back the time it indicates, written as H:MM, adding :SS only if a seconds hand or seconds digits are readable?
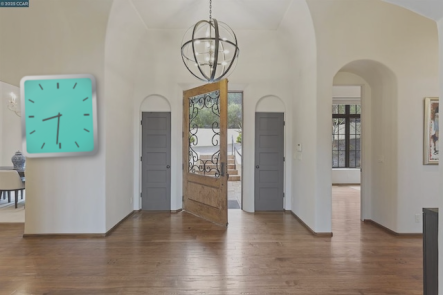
8:31
